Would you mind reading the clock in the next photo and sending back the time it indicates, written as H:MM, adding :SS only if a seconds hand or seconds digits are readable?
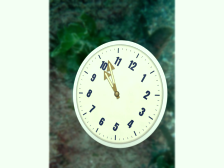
9:52
